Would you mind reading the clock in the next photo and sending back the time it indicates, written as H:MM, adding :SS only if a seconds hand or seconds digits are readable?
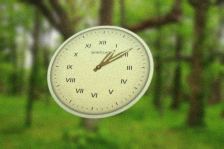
1:09
